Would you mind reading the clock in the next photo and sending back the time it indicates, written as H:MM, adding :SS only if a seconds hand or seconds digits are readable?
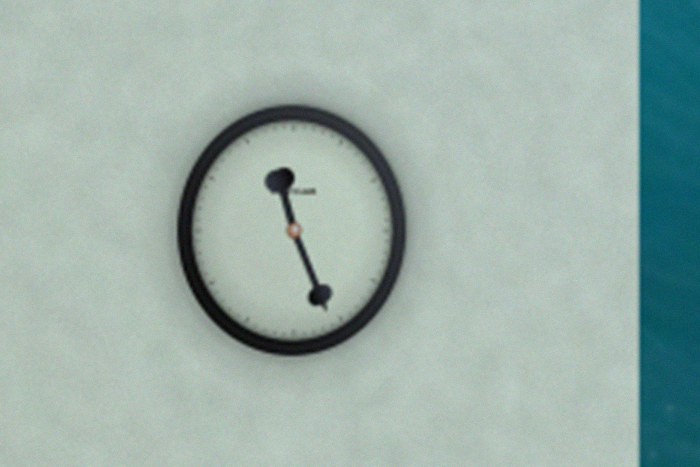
11:26
